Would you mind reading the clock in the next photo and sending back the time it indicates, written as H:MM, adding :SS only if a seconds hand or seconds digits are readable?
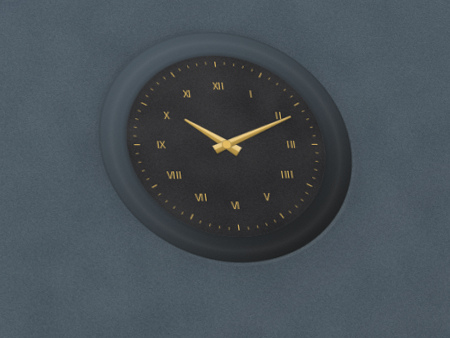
10:11
